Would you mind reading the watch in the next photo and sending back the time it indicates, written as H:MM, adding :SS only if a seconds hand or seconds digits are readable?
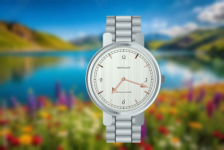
7:18
